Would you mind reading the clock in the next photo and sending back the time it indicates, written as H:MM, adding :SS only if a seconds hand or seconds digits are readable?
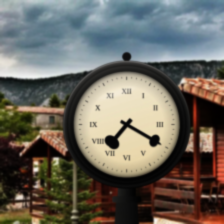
7:20
